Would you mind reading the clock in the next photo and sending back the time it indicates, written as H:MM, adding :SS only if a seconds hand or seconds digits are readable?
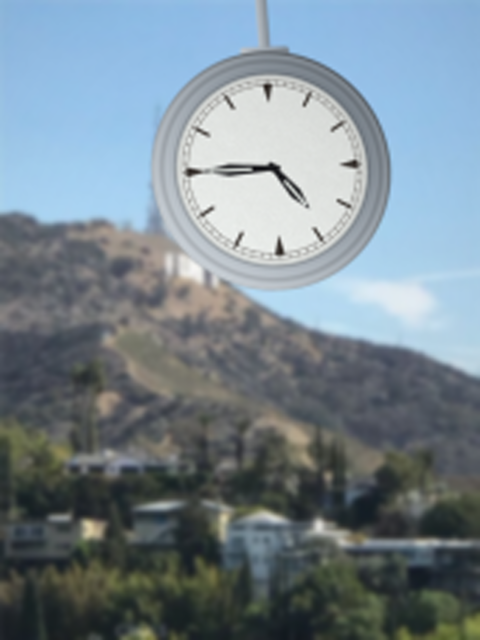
4:45
